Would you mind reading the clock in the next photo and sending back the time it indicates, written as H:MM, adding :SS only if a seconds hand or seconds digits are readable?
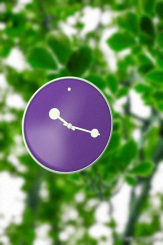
10:18
